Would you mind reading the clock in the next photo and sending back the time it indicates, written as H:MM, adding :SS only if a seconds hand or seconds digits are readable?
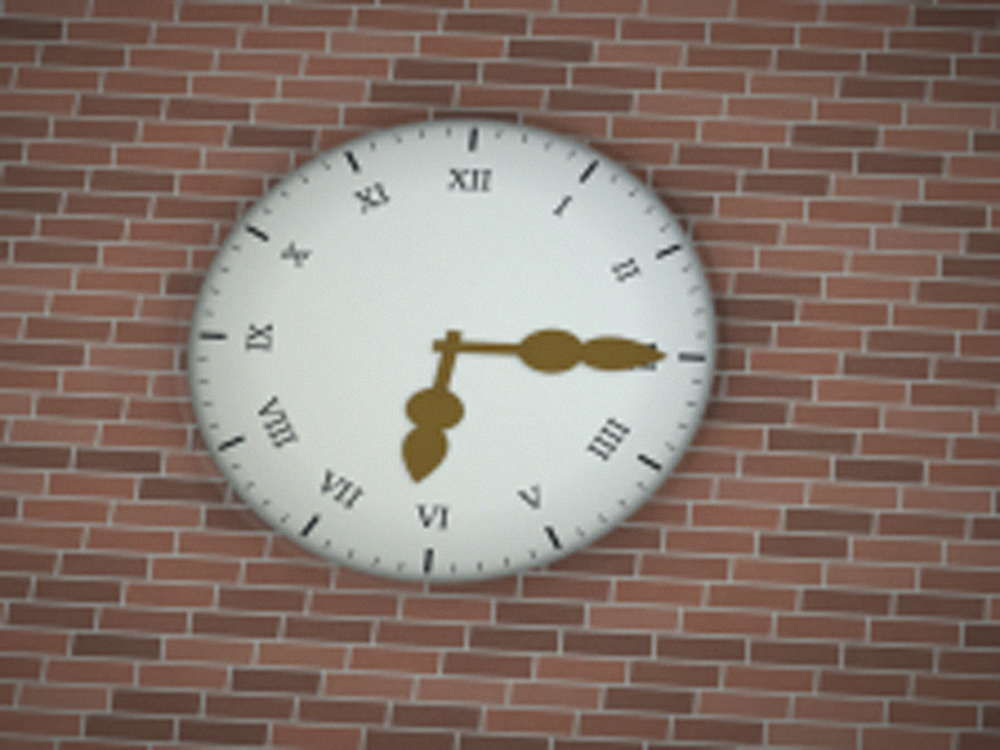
6:15
